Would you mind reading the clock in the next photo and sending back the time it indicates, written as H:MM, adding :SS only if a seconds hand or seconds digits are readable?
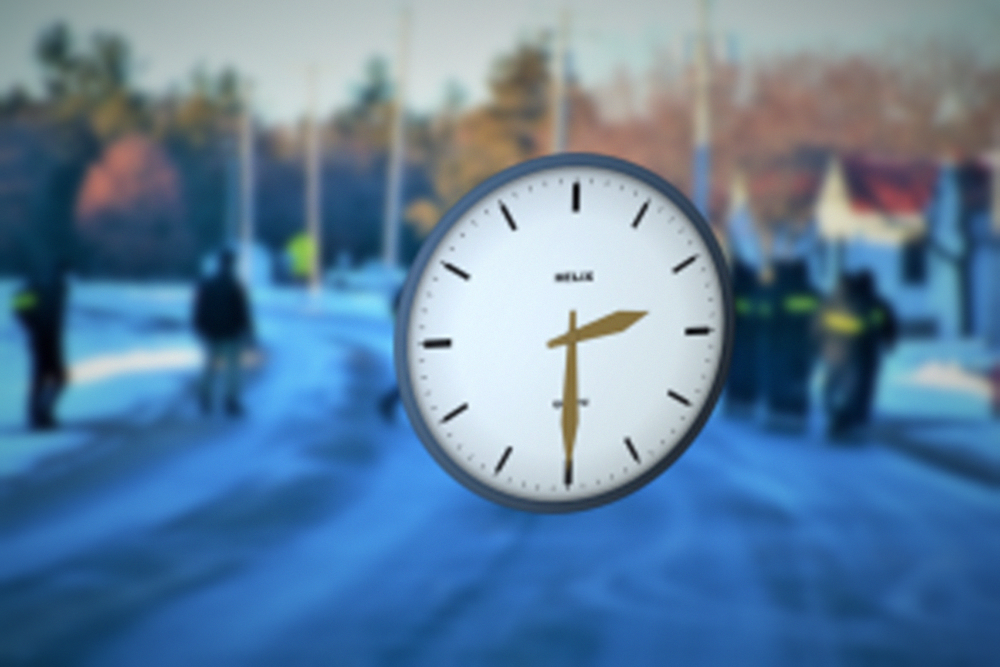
2:30
